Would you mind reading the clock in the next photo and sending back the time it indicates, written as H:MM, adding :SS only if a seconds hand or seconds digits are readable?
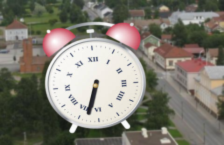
6:33
